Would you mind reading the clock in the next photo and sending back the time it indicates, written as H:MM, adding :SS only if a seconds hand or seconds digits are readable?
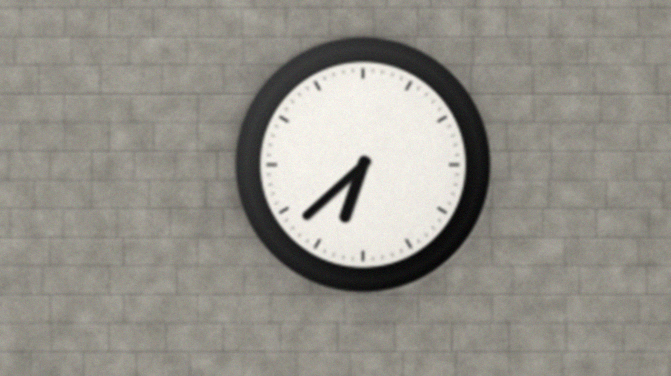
6:38
